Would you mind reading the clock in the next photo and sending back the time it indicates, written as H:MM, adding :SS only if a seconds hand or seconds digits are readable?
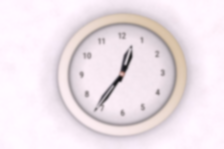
12:36
